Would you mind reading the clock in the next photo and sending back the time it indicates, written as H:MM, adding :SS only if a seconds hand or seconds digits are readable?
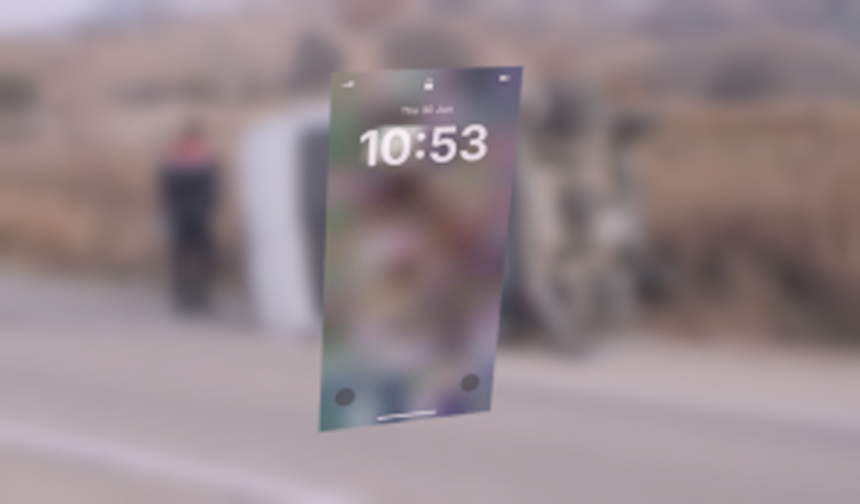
10:53
